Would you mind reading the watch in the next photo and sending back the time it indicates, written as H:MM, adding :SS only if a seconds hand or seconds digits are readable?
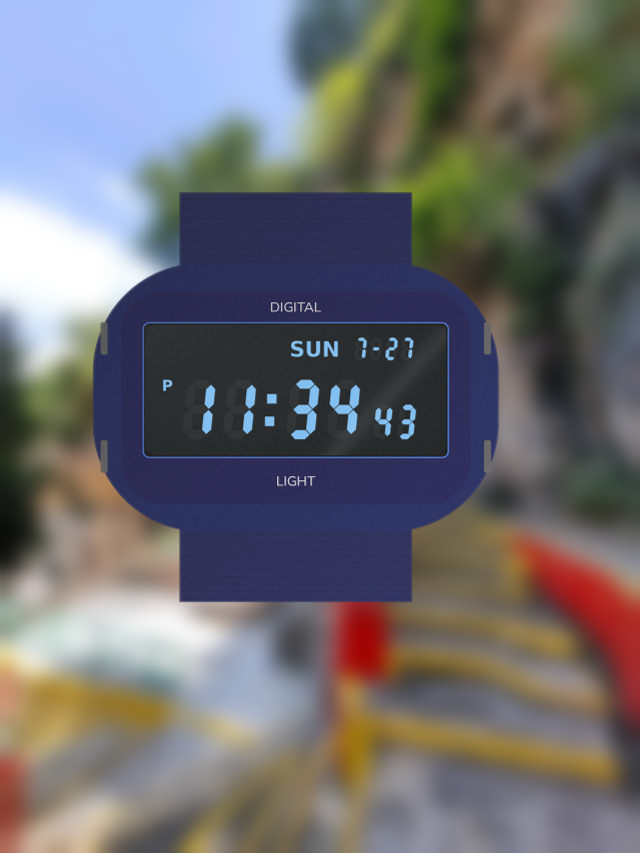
11:34:43
